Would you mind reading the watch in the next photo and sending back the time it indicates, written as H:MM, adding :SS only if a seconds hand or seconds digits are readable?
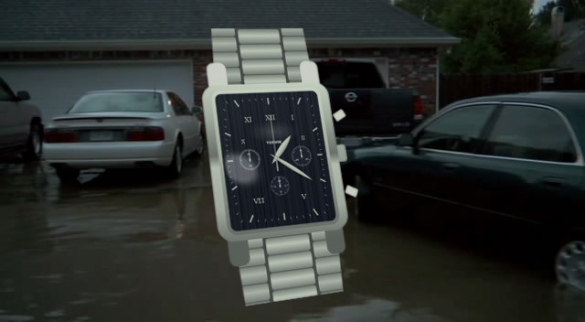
1:21
